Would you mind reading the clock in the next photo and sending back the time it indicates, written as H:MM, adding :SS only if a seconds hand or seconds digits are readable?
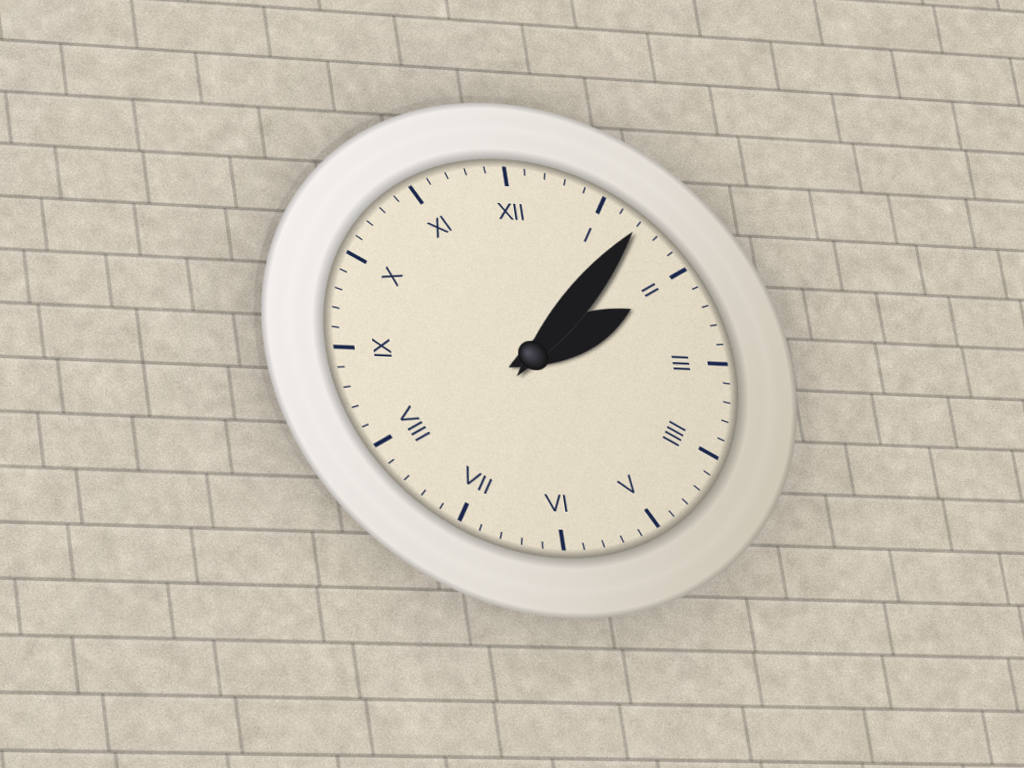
2:07
